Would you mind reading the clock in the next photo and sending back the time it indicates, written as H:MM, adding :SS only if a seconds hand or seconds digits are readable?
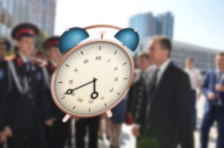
5:41
